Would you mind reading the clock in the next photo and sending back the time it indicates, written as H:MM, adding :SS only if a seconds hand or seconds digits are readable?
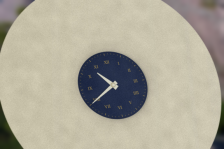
10:40
